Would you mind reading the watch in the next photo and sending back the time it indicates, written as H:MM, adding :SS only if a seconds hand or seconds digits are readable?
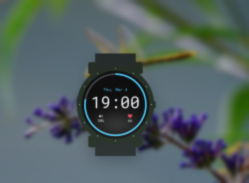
19:00
